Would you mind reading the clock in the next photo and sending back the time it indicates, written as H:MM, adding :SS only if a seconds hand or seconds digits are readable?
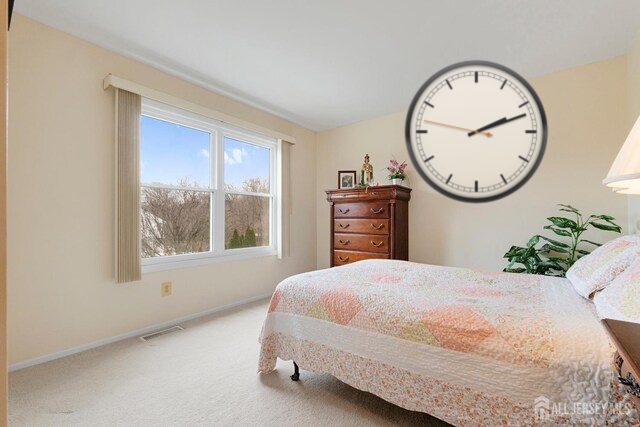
2:11:47
